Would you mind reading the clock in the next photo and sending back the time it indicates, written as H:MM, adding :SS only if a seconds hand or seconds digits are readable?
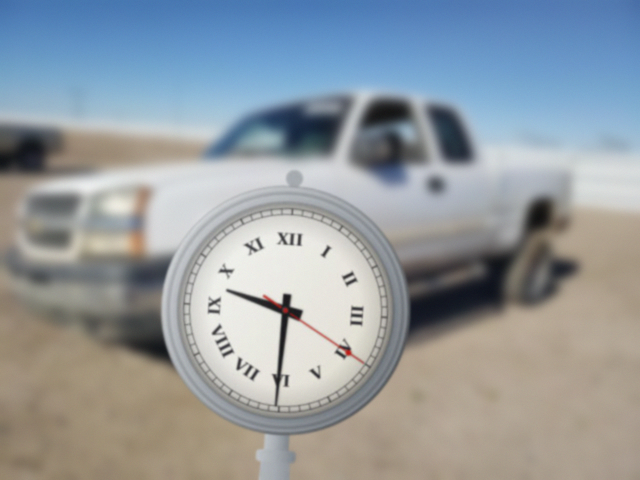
9:30:20
